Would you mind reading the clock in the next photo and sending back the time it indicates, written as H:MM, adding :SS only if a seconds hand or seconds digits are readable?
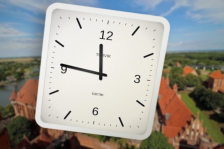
11:46
